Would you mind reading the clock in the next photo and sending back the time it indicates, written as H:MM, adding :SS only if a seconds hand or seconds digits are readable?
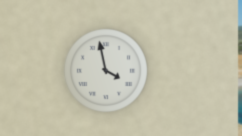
3:58
